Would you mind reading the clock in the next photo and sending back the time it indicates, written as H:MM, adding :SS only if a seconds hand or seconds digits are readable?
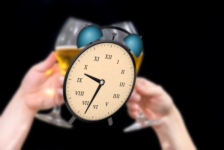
9:33
